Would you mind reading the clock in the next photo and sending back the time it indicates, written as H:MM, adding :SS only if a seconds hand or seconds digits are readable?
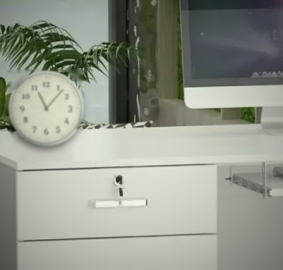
11:07
